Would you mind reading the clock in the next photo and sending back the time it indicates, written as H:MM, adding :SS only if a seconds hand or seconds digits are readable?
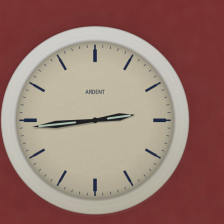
2:44
